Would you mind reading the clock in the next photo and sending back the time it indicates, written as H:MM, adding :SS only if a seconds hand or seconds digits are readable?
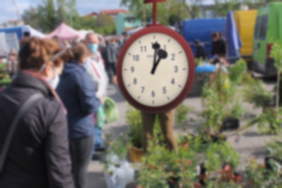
1:01
